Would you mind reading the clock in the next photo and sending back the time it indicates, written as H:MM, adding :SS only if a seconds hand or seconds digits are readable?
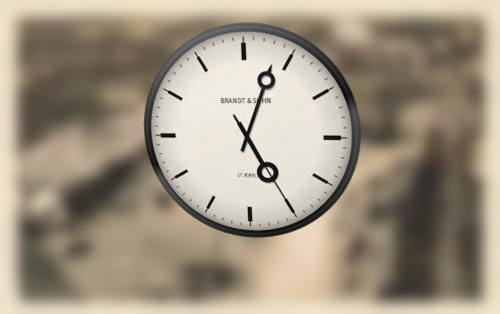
5:03:25
